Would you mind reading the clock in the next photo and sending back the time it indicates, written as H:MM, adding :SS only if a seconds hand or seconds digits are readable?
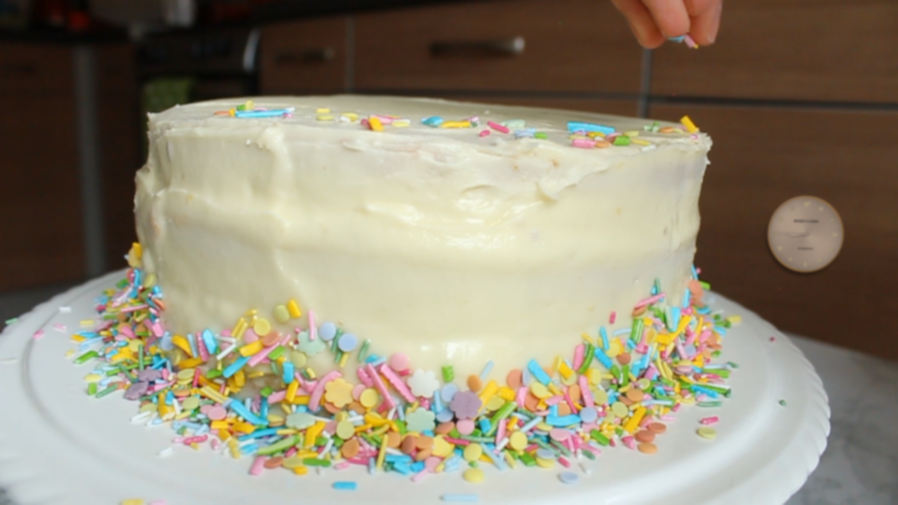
8:45
